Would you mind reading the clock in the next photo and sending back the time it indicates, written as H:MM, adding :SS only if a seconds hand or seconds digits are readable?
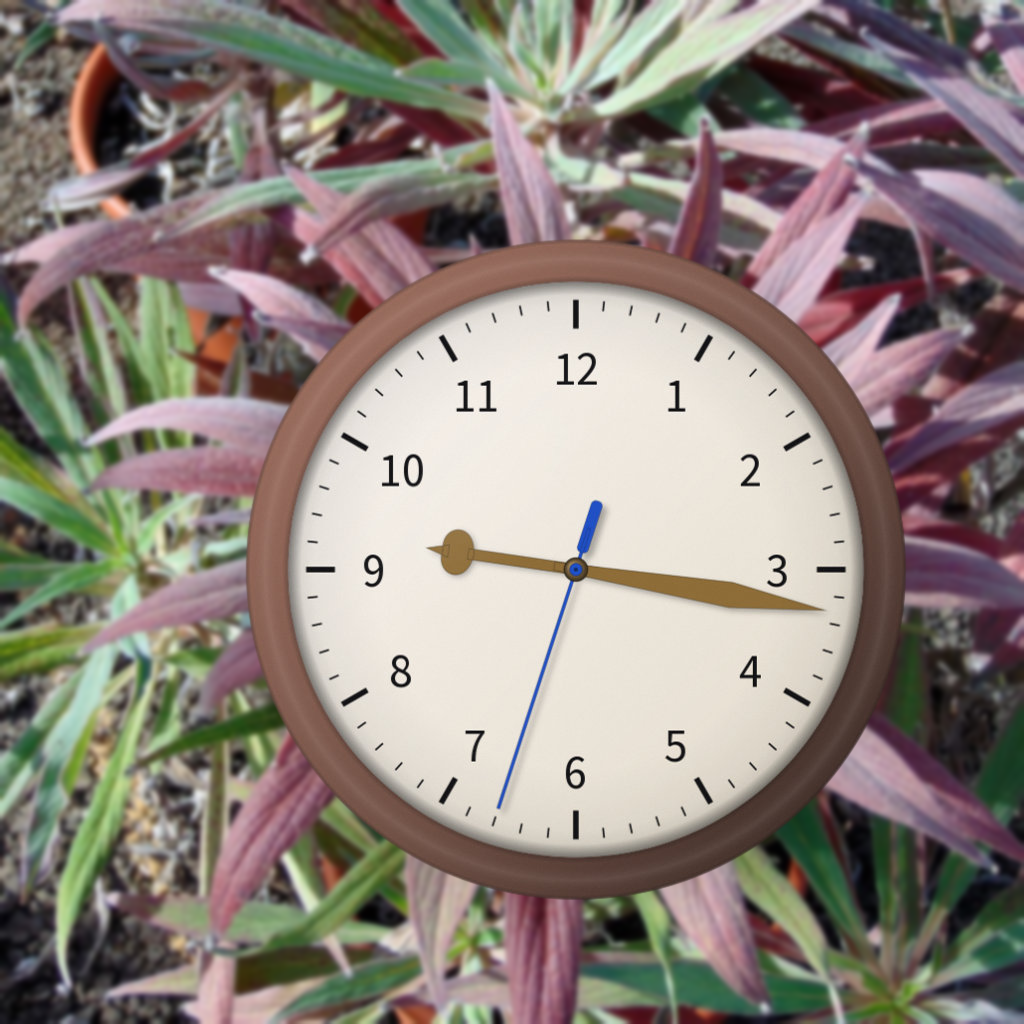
9:16:33
